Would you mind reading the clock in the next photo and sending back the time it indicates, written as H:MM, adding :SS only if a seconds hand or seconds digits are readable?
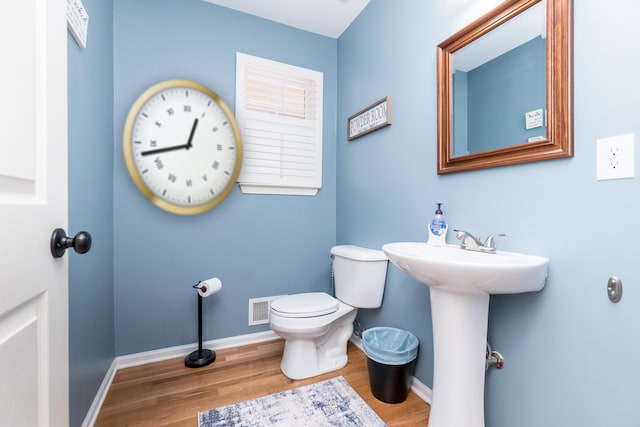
12:43
